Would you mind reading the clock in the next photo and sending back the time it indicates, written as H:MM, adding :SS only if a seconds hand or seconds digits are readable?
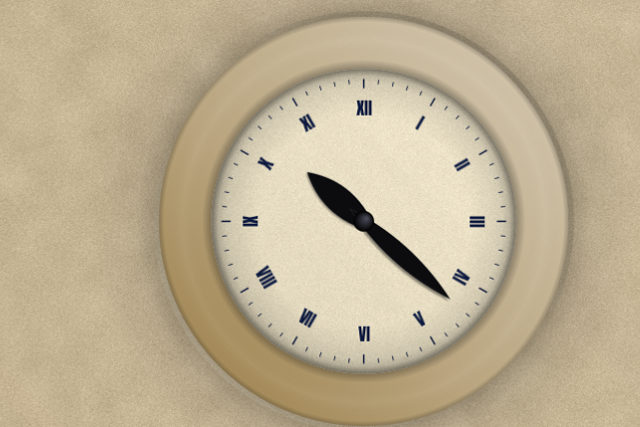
10:22
